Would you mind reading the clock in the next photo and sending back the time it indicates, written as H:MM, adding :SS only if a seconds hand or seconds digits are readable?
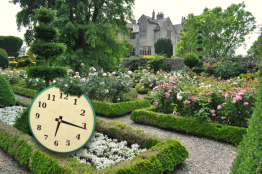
6:16
